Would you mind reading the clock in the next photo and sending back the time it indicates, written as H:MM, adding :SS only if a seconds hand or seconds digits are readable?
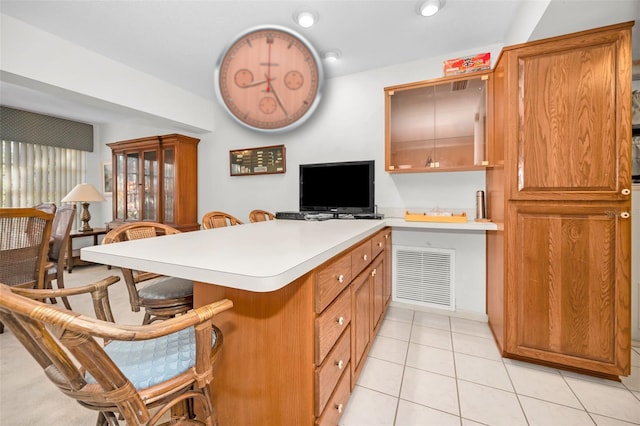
8:25
